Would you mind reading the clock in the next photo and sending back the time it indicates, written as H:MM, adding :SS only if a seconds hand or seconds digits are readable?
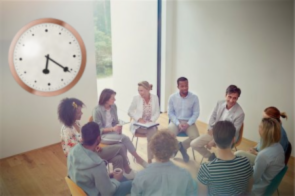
6:21
